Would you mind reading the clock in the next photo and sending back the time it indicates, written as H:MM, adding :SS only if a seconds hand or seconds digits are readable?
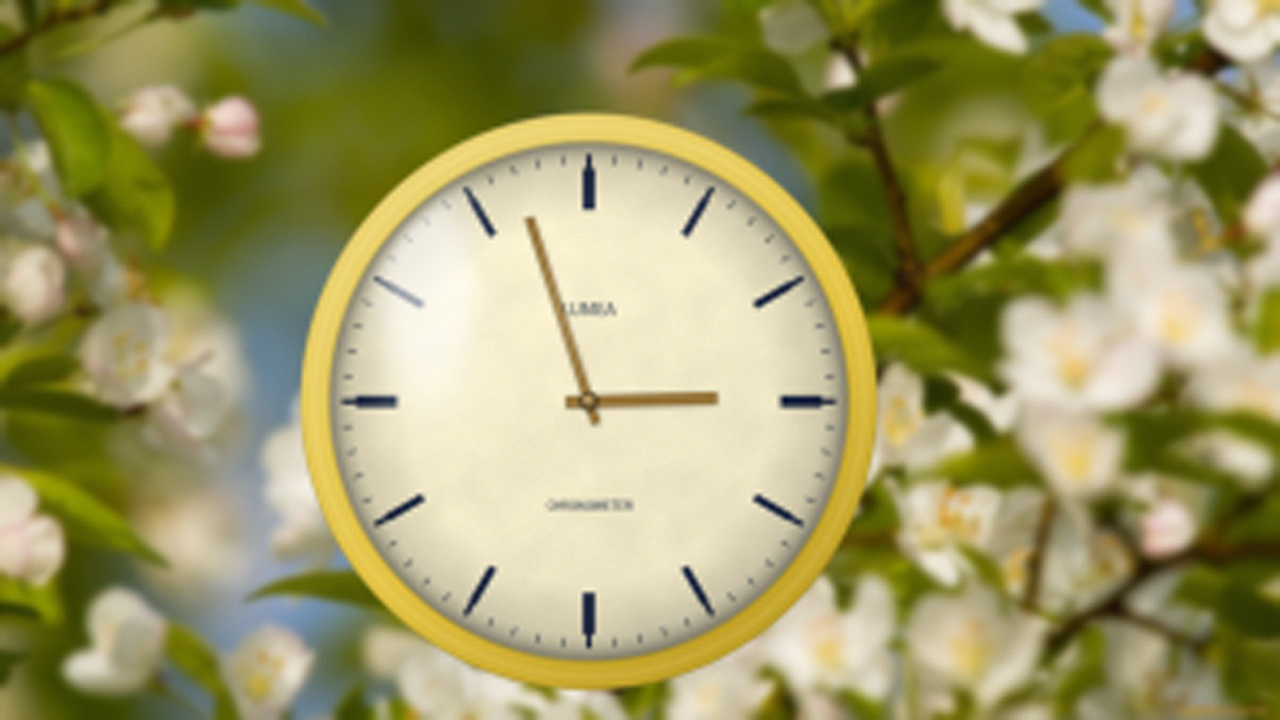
2:57
